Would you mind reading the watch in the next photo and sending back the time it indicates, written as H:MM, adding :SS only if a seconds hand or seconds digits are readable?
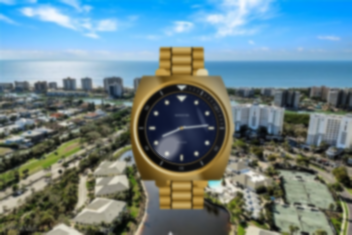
8:14
